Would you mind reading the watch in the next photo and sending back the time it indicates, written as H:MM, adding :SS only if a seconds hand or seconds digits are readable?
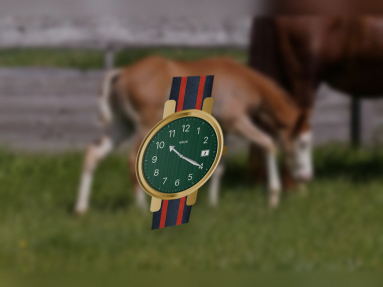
10:20
